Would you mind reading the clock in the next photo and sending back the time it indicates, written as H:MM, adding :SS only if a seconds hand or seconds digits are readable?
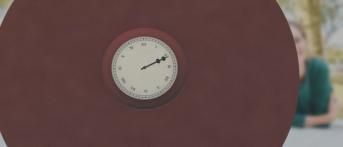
2:11
